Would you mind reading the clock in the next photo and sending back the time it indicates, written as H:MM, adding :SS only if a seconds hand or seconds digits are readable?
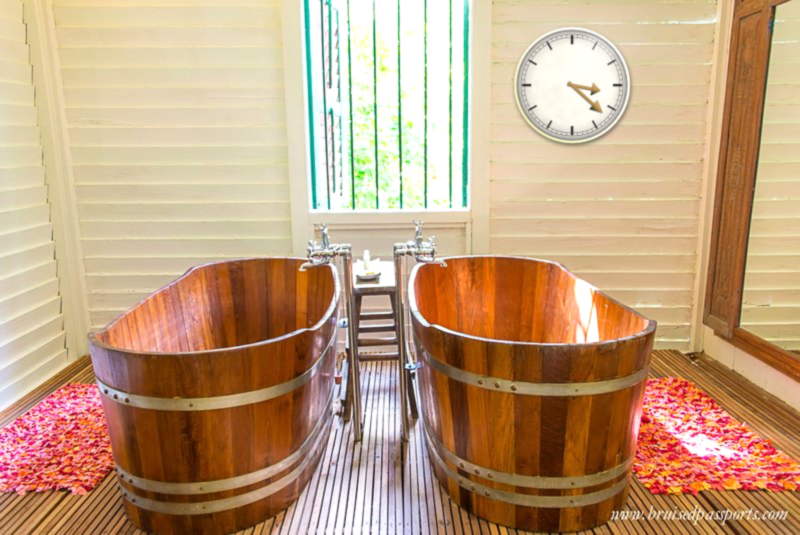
3:22
